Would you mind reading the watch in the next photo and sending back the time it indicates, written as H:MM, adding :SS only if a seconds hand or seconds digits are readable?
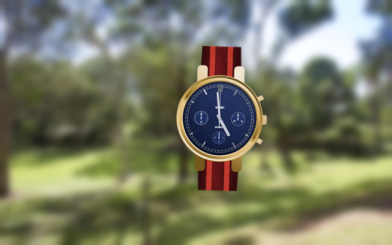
4:59
